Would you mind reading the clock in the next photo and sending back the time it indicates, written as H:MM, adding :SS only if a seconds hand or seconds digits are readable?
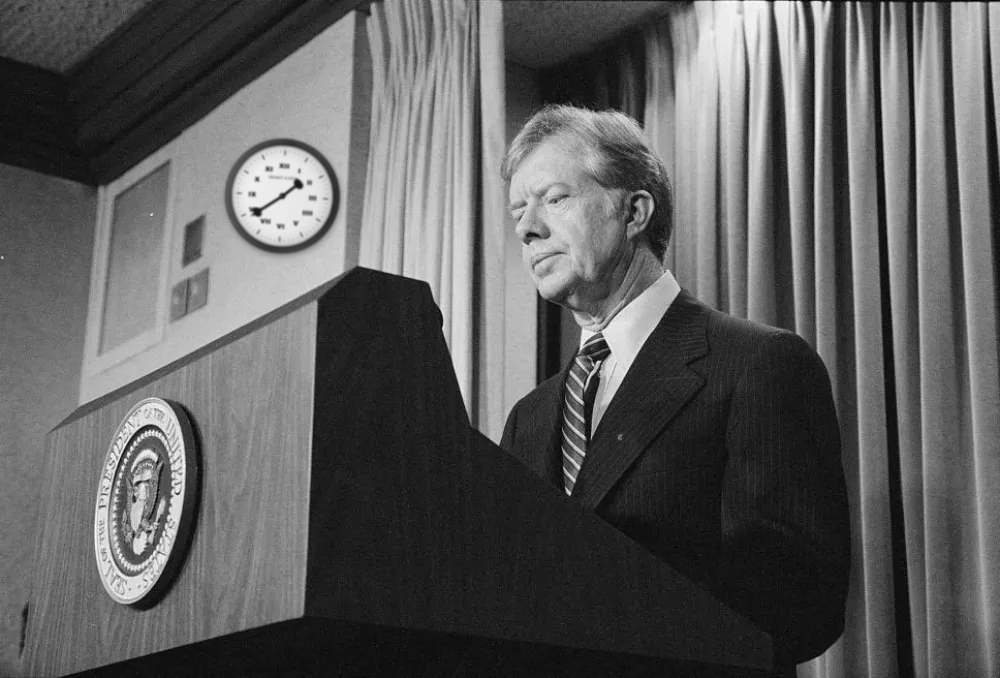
1:39
